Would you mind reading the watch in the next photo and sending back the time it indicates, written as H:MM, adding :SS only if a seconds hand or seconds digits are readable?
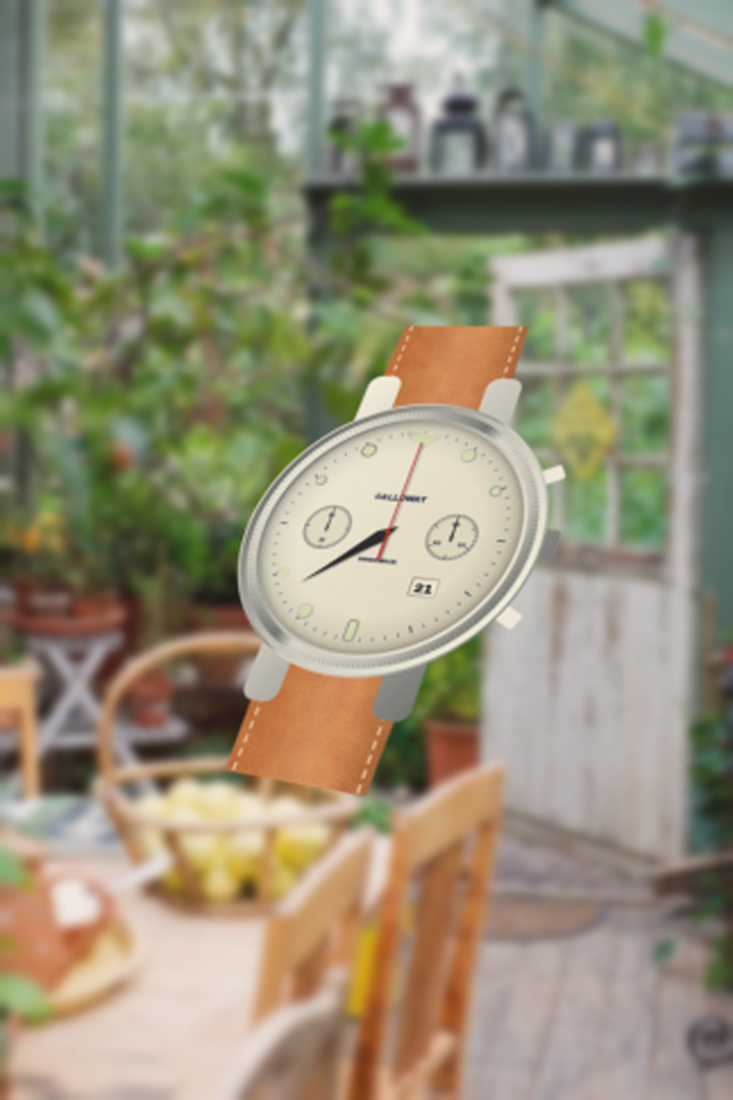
7:38
